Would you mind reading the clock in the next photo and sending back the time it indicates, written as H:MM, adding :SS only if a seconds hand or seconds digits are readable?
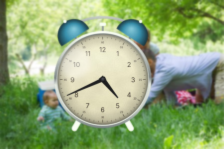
4:41
